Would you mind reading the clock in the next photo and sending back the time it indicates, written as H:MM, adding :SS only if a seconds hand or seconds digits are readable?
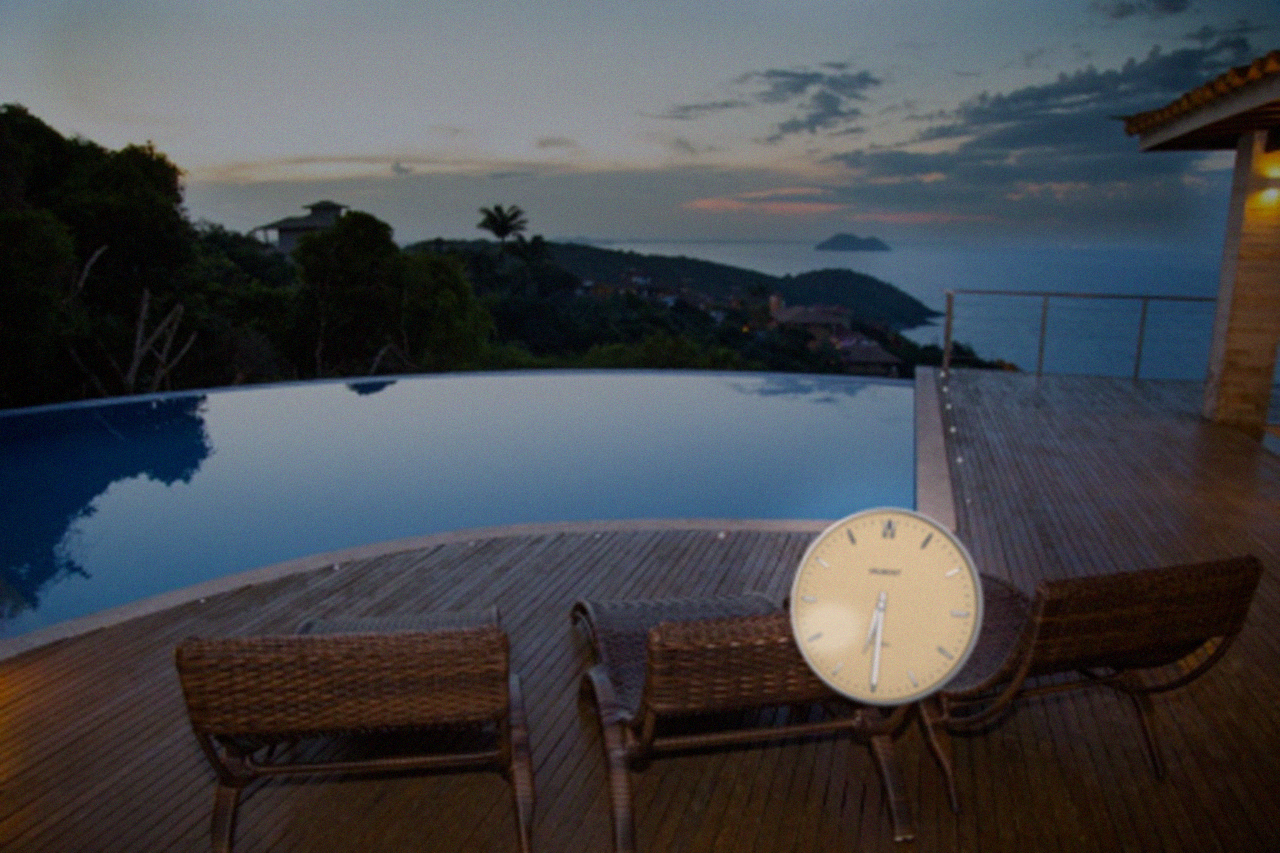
6:30
